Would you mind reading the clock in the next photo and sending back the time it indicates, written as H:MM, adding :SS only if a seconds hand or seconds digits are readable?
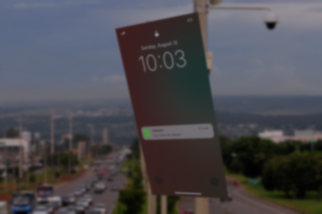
10:03
